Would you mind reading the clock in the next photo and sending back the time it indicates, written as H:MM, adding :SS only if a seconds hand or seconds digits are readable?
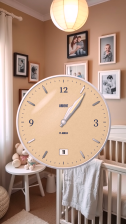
1:06
